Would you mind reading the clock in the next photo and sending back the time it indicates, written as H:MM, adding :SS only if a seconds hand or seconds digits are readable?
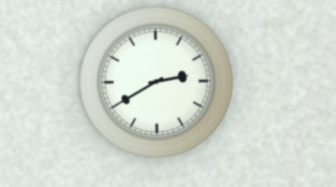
2:40
